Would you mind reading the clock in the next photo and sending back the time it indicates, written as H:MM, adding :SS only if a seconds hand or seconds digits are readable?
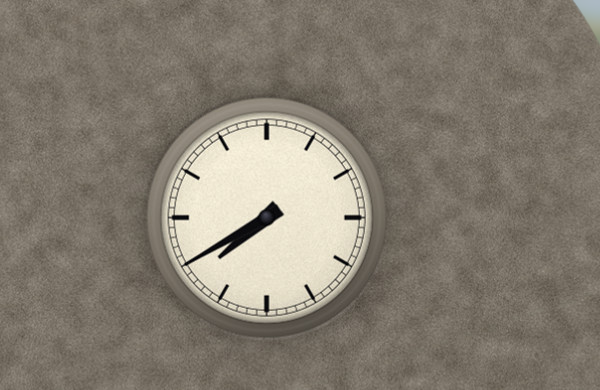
7:40
